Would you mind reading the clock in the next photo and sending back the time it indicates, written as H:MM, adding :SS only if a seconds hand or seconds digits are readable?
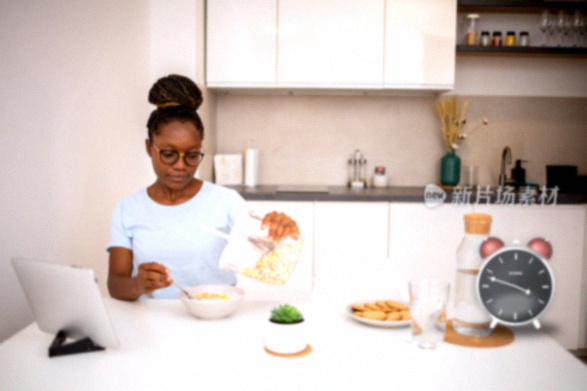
3:48
